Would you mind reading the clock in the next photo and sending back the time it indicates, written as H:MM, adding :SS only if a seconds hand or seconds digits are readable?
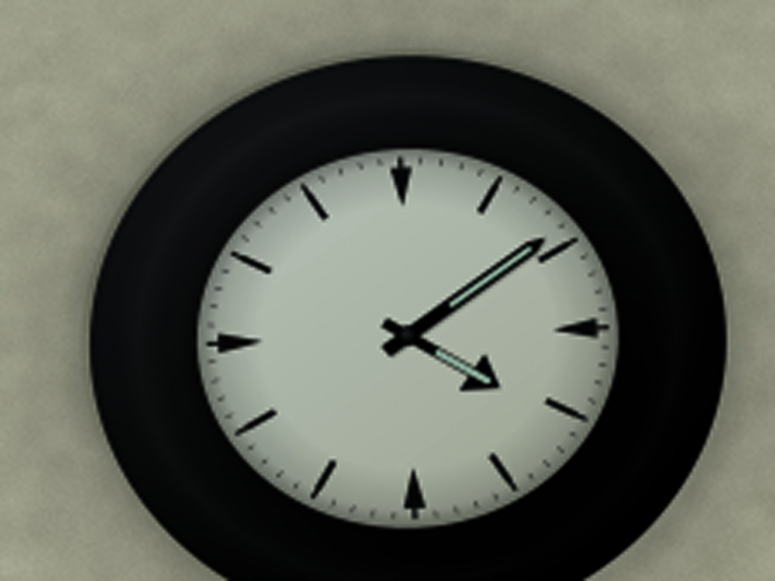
4:09
